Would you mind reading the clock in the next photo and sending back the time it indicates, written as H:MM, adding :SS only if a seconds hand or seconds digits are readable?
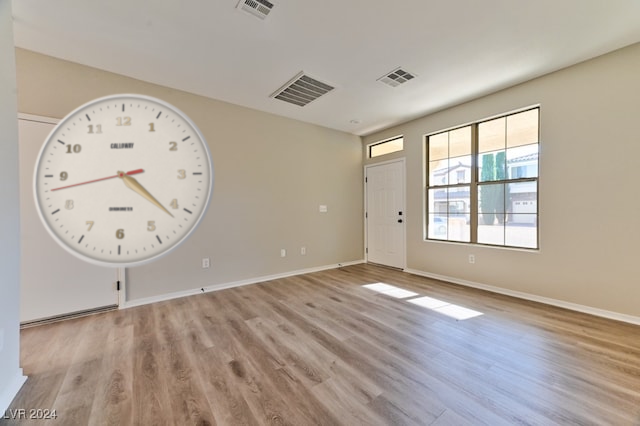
4:21:43
